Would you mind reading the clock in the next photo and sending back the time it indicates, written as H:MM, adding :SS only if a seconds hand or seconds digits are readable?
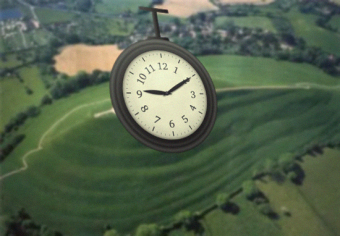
9:10
